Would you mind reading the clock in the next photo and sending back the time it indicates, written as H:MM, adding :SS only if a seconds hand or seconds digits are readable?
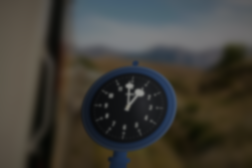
12:59
